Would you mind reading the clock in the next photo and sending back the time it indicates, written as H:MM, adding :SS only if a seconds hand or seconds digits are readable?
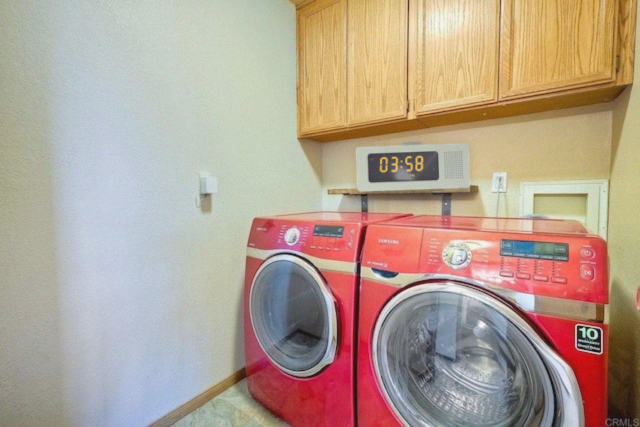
3:58
